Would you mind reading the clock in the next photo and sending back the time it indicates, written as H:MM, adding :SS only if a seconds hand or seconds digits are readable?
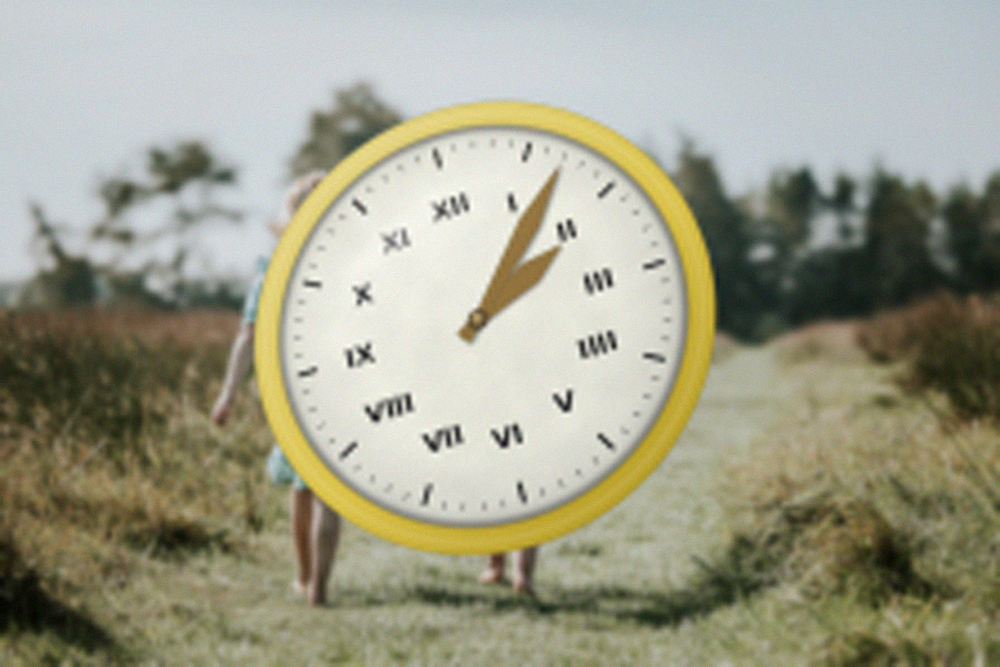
2:07
